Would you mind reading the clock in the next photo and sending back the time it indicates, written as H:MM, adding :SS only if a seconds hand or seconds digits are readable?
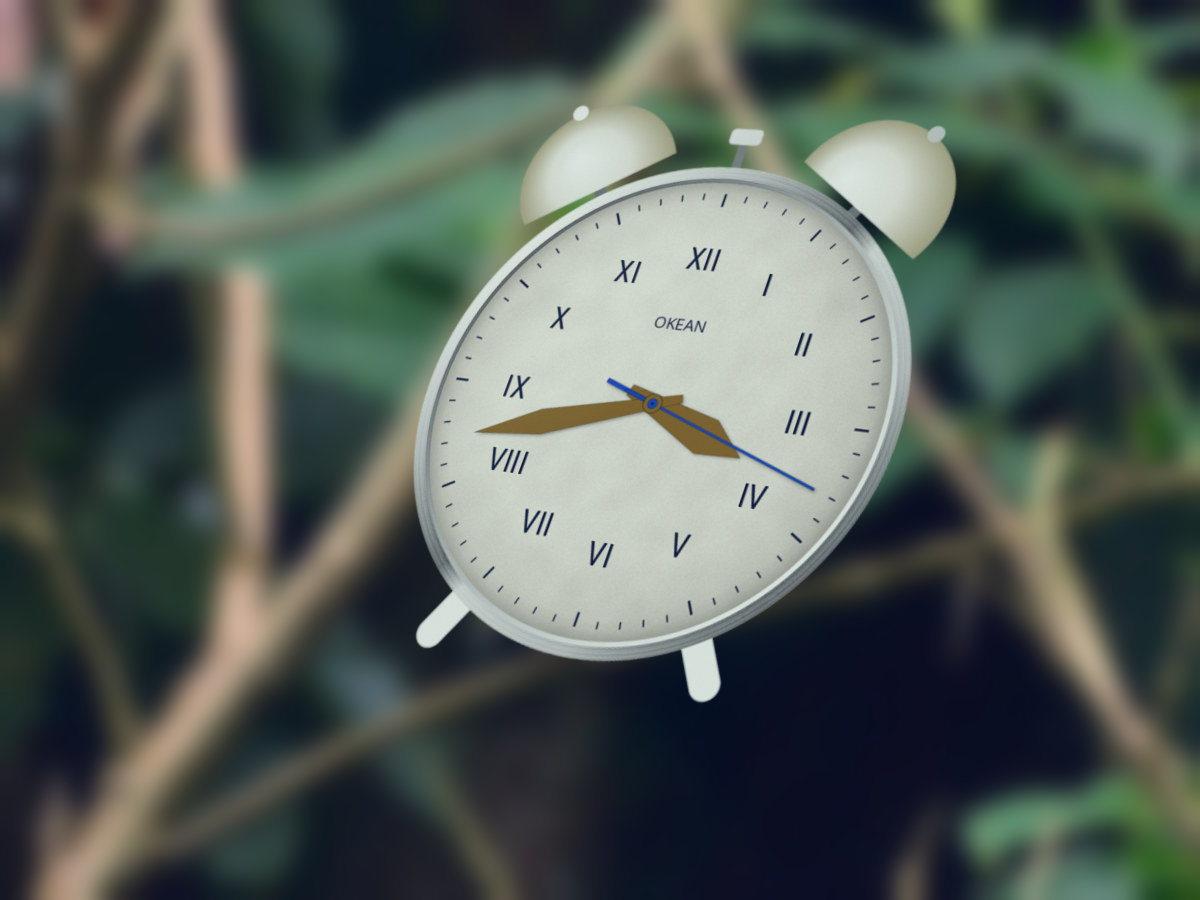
3:42:18
